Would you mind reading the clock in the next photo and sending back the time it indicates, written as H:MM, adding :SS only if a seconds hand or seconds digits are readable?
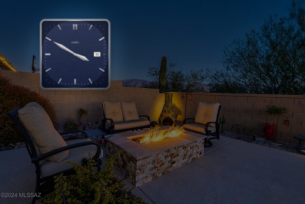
3:50
